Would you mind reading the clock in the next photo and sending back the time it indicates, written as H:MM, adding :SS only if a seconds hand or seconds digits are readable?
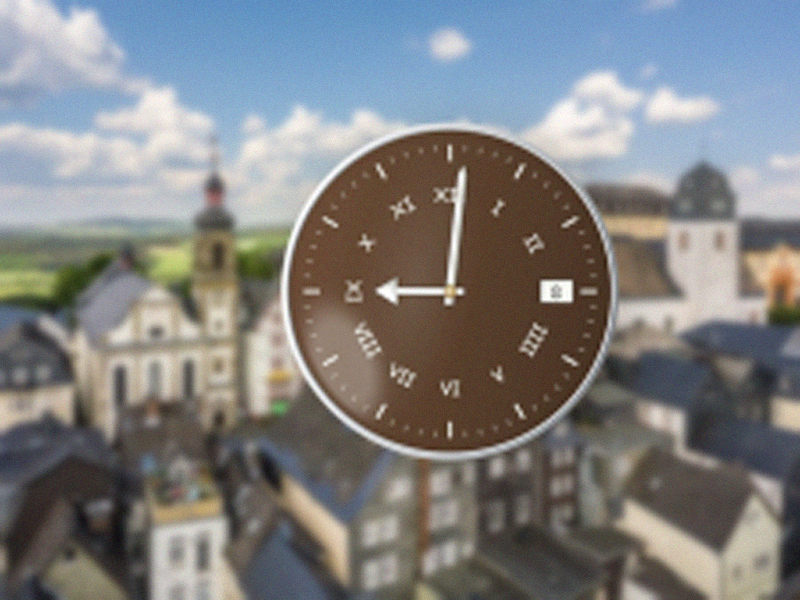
9:01
